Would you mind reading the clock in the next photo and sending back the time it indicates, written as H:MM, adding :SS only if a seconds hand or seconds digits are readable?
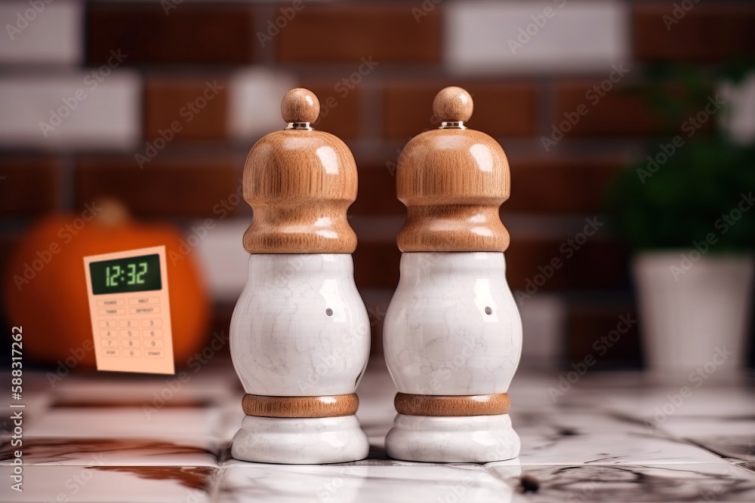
12:32
